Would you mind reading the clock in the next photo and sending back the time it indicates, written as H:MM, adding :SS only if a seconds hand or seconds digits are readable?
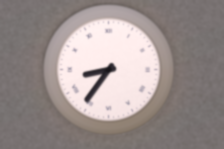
8:36
